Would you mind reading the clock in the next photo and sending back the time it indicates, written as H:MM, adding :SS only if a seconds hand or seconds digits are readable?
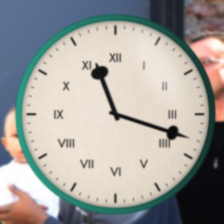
11:18
